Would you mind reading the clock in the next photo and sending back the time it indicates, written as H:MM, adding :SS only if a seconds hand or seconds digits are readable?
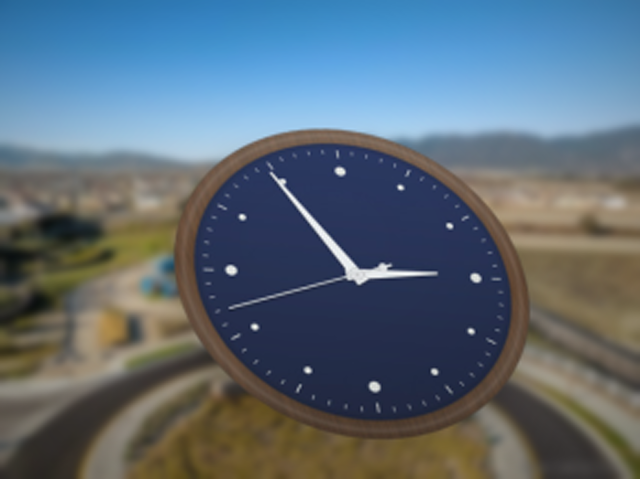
2:54:42
